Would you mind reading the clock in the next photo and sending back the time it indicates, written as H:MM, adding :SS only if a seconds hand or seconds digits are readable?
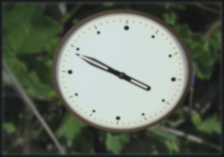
3:49
